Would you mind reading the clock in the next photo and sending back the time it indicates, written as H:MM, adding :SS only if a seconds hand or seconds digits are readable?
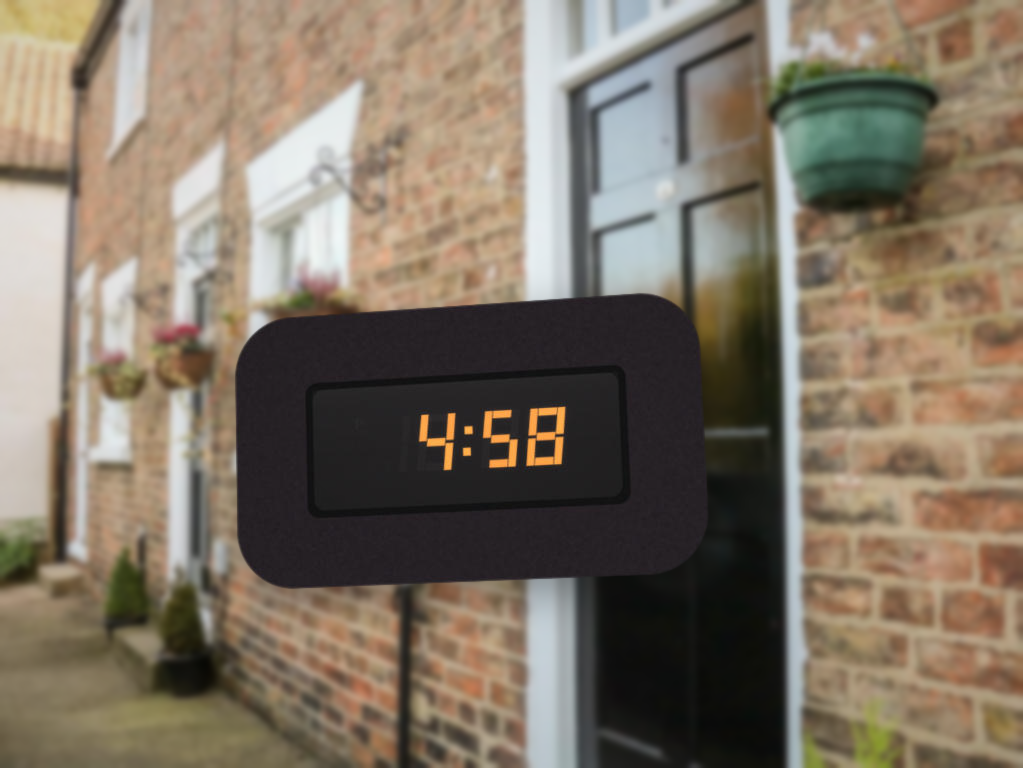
4:58
